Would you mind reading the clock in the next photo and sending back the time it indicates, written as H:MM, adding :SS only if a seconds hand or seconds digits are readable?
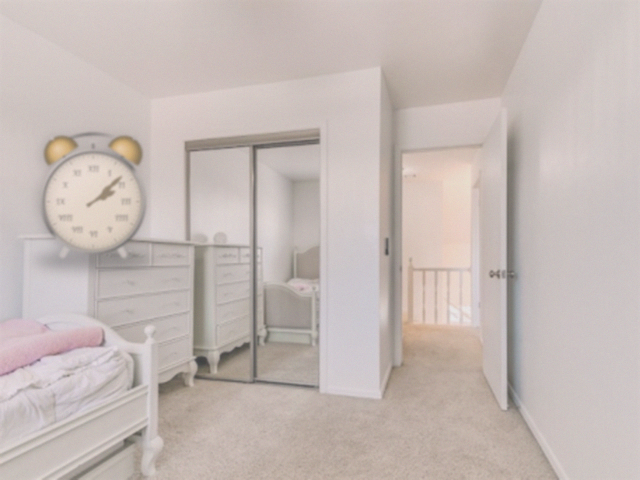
2:08
